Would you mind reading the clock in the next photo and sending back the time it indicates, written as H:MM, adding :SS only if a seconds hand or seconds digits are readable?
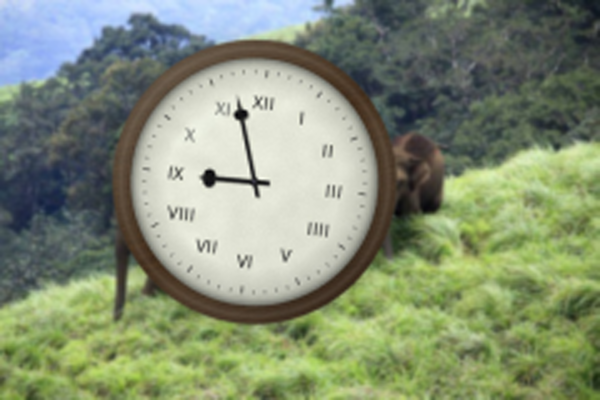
8:57
